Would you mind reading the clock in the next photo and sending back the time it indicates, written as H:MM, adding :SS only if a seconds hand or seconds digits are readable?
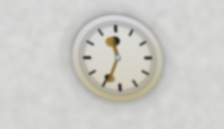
11:34
